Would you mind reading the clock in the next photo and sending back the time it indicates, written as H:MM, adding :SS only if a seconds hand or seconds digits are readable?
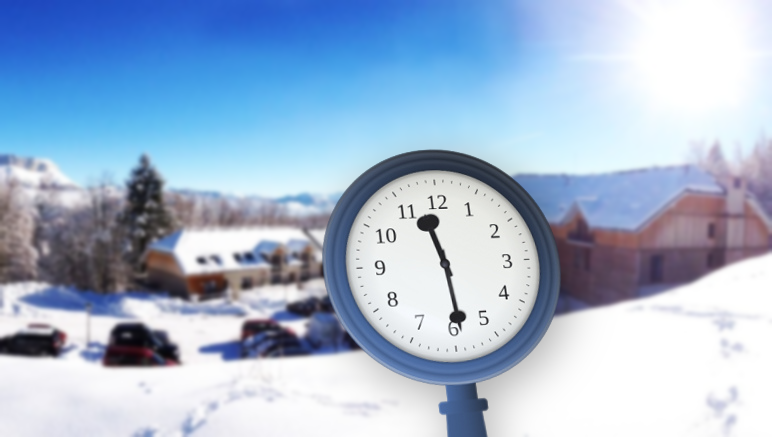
11:29
